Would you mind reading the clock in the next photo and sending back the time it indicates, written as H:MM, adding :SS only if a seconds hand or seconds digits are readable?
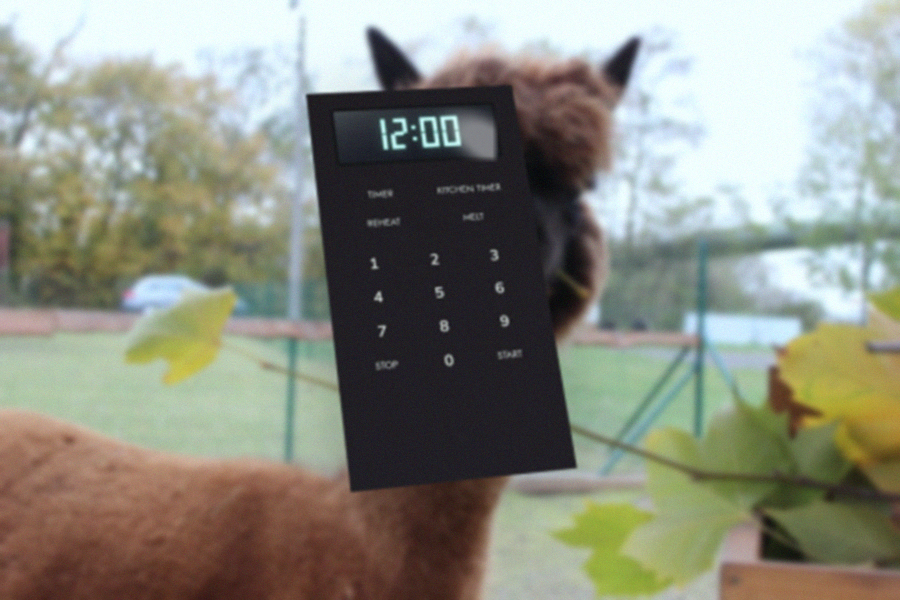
12:00
